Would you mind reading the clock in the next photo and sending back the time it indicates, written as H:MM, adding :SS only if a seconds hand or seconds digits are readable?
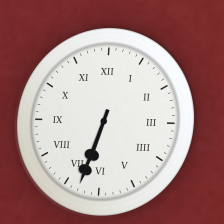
6:33
